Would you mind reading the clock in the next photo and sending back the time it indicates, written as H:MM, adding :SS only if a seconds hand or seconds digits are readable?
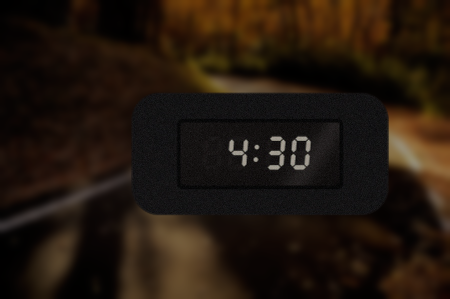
4:30
